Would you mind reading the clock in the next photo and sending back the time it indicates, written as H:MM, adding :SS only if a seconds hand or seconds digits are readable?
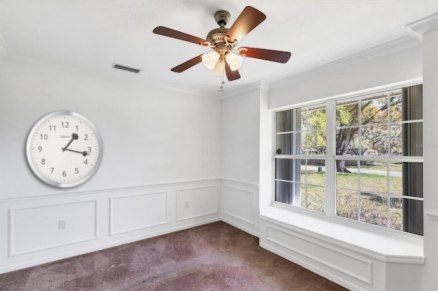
1:17
